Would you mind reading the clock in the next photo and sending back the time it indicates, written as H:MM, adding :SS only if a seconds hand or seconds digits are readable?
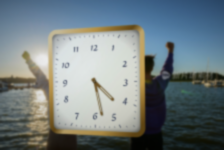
4:28
